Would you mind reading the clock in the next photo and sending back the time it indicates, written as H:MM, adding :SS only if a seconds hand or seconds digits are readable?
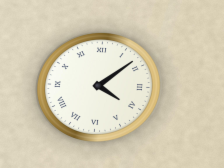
4:08
